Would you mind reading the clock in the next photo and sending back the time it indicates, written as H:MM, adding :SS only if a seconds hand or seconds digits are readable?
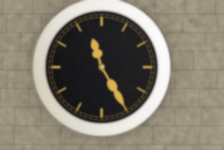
11:25
